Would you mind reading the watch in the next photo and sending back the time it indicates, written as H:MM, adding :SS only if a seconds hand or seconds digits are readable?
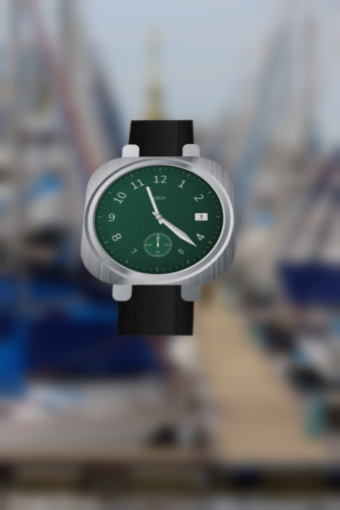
11:22
